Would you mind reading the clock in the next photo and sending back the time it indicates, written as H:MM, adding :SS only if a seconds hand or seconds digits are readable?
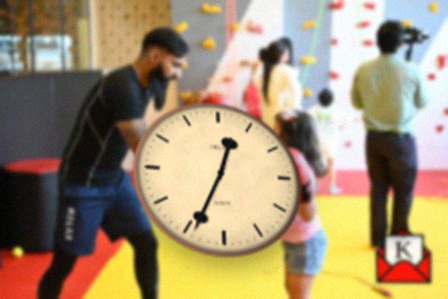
12:34
